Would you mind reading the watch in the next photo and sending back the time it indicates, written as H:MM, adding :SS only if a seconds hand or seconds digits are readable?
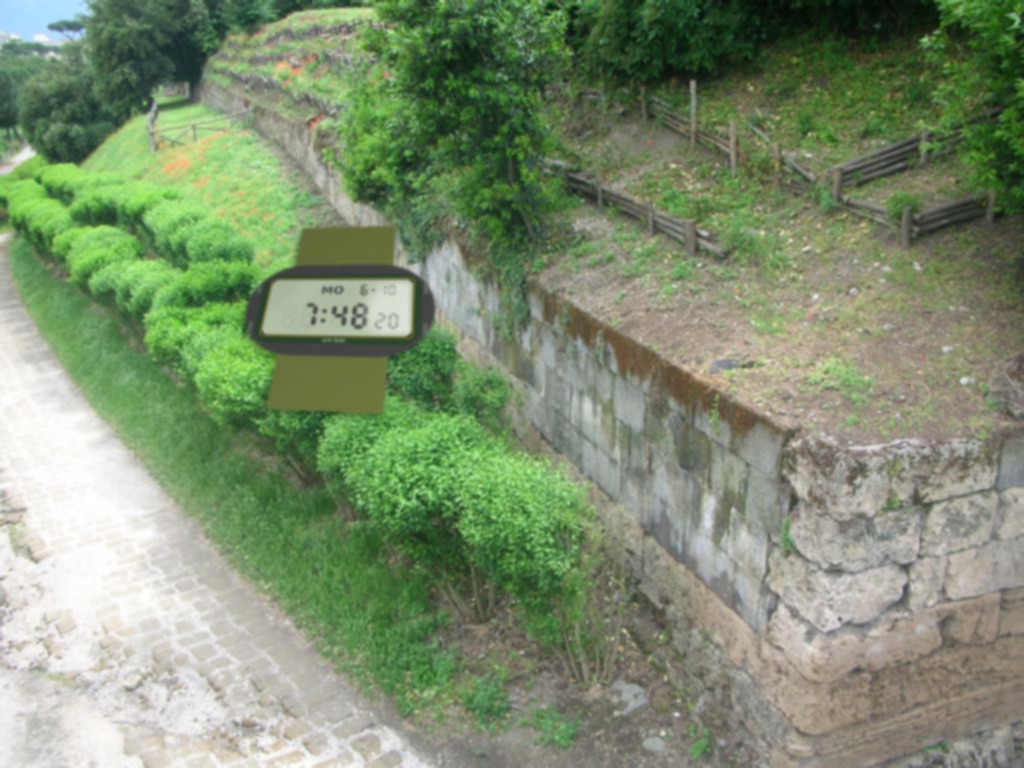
7:48:20
